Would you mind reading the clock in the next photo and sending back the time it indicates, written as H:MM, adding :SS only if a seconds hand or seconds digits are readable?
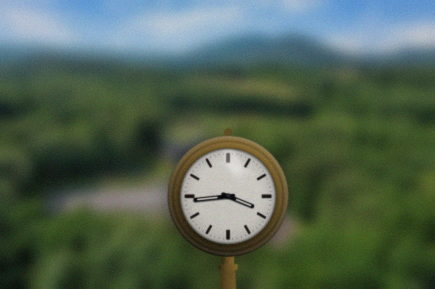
3:44
